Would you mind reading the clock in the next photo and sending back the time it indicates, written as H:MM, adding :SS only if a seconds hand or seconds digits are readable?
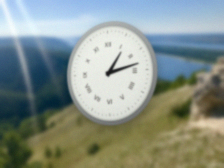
1:13
